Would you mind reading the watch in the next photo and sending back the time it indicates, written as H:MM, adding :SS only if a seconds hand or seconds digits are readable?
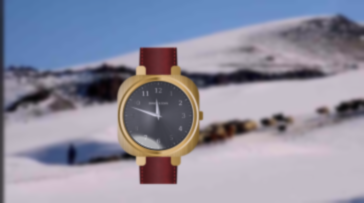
11:48
